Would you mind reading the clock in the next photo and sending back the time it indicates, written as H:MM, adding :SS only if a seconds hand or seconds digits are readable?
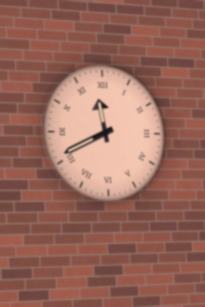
11:41
